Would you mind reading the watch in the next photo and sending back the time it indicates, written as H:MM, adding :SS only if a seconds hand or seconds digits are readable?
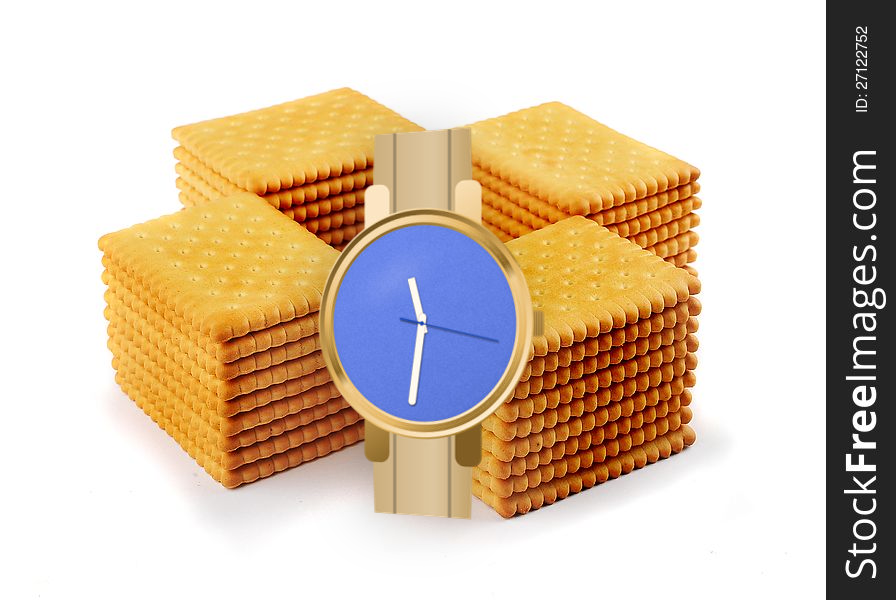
11:31:17
